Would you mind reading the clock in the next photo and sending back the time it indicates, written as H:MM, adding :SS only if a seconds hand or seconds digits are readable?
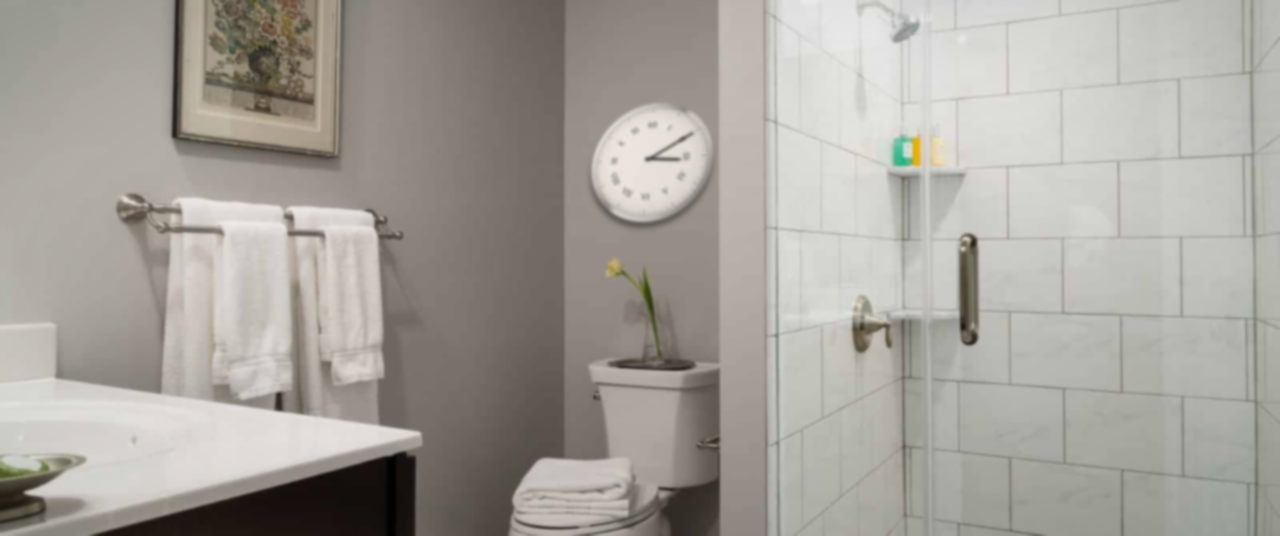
3:10
